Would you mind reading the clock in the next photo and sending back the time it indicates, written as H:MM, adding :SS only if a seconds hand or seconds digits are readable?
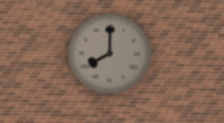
8:00
